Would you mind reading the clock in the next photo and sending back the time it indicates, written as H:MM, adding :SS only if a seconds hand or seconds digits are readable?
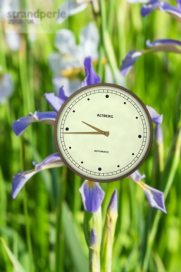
9:44
